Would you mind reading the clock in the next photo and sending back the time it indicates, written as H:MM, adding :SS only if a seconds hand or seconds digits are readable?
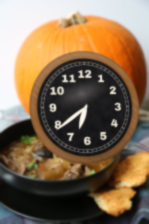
6:39
